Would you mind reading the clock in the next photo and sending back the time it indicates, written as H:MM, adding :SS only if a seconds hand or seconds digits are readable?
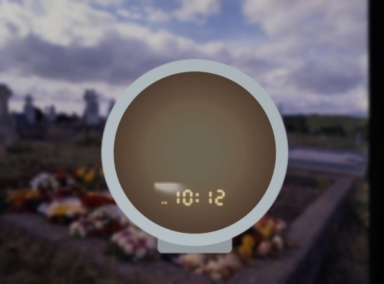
10:12
